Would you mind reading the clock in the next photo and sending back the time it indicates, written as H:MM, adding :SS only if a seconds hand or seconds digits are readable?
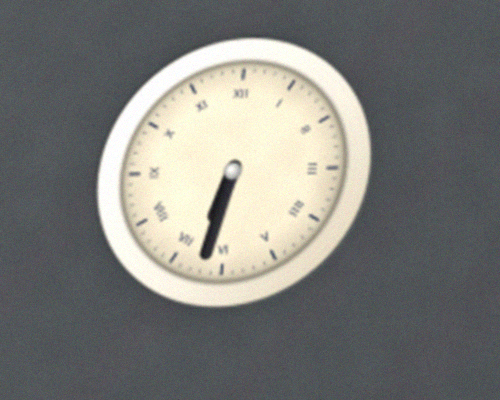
6:32
